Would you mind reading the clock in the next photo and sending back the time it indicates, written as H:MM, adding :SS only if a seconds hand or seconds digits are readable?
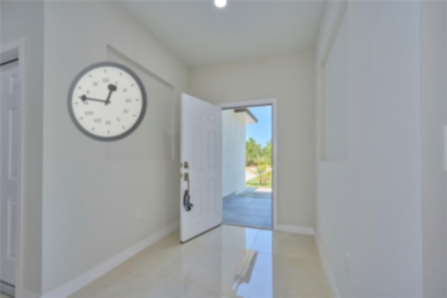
12:47
